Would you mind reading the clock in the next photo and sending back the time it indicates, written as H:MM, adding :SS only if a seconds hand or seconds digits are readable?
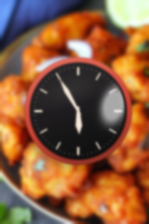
5:55
